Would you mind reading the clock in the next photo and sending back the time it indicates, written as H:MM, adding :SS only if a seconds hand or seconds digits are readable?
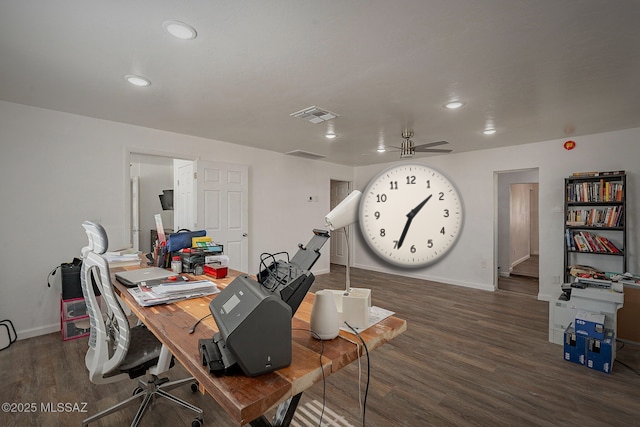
1:34
